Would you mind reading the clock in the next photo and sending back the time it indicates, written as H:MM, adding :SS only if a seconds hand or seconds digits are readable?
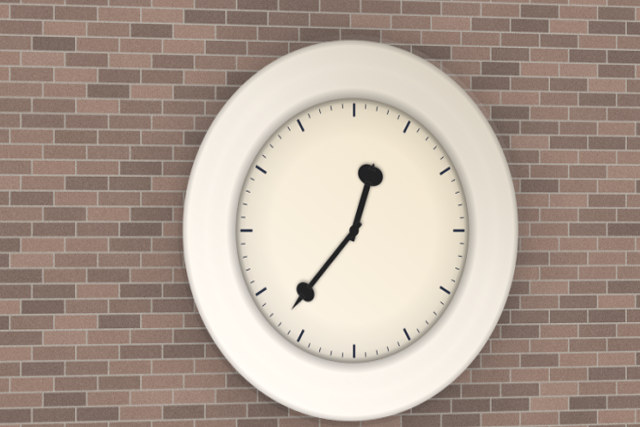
12:37
